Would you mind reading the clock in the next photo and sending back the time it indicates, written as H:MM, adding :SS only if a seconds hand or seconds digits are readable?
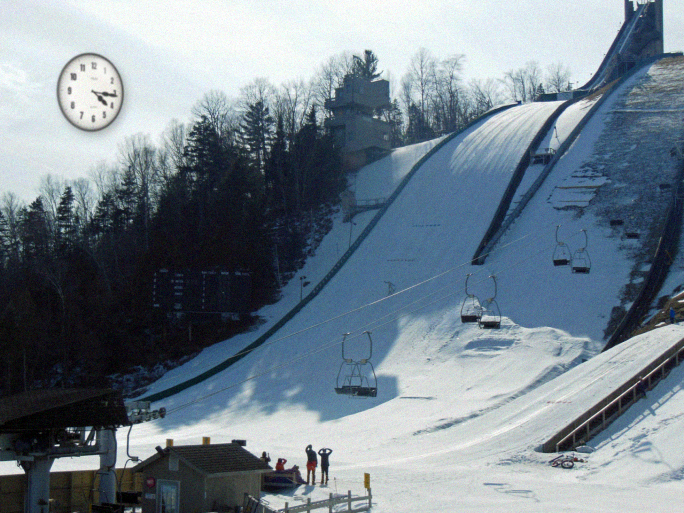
4:16
